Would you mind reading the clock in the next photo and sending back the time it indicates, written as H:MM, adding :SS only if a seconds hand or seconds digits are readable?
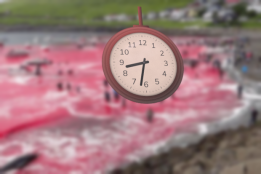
8:32
